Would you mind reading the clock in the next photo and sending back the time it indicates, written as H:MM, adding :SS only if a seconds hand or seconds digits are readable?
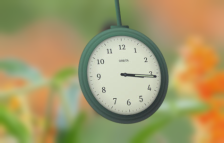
3:16
